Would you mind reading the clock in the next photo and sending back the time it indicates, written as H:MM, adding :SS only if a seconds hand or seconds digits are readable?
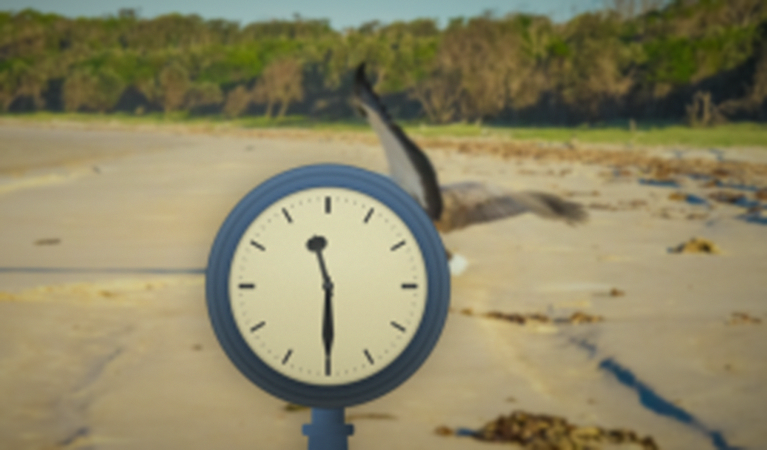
11:30
